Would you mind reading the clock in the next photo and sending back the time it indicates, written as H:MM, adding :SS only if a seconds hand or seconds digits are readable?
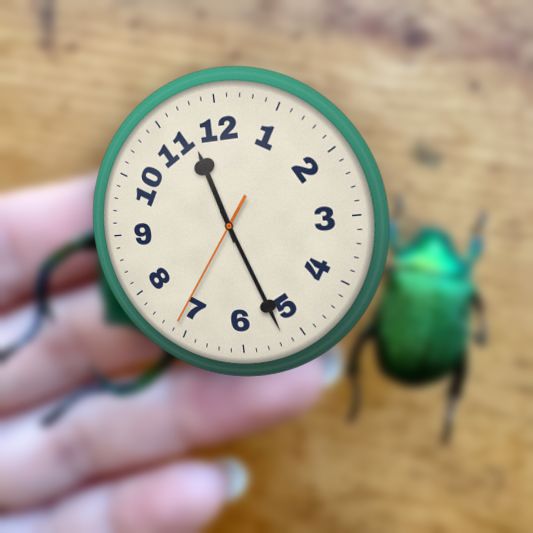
11:26:36
